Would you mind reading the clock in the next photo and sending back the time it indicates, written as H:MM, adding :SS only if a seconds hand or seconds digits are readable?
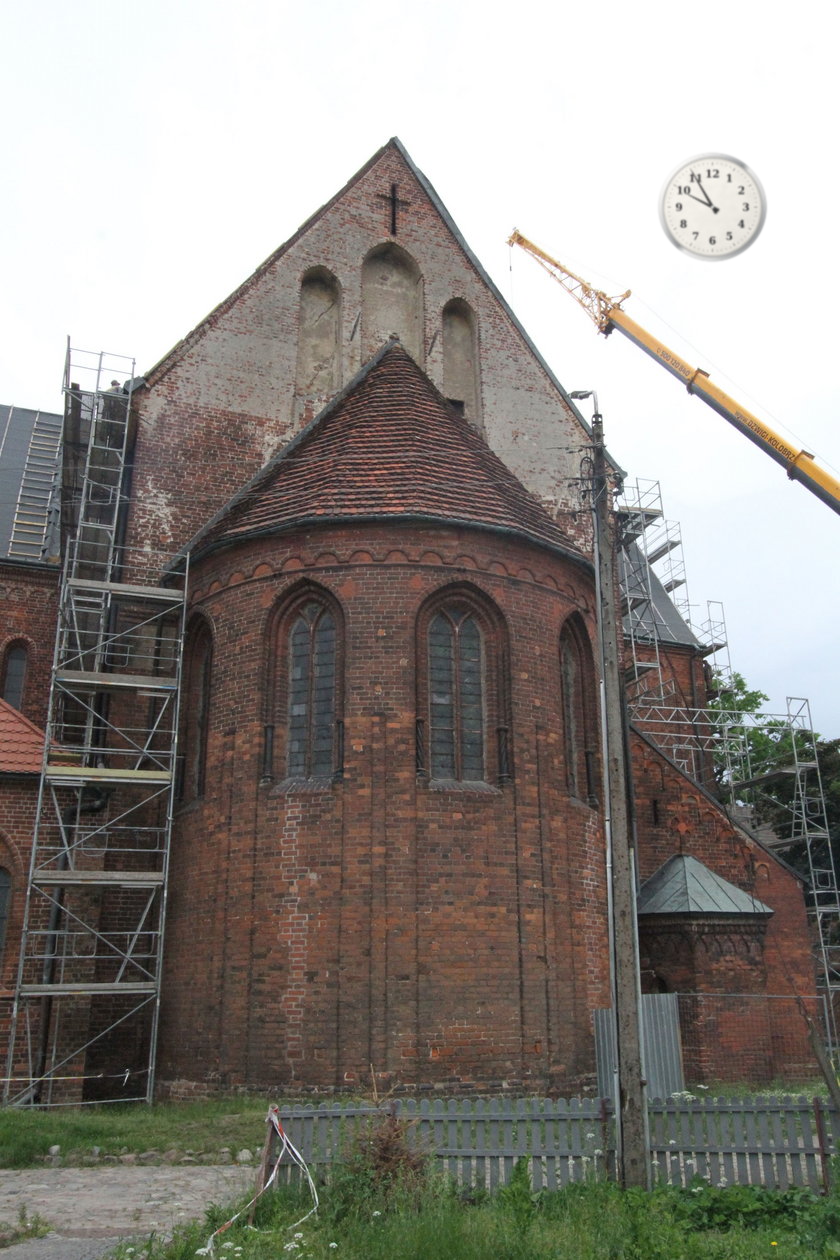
9:55
